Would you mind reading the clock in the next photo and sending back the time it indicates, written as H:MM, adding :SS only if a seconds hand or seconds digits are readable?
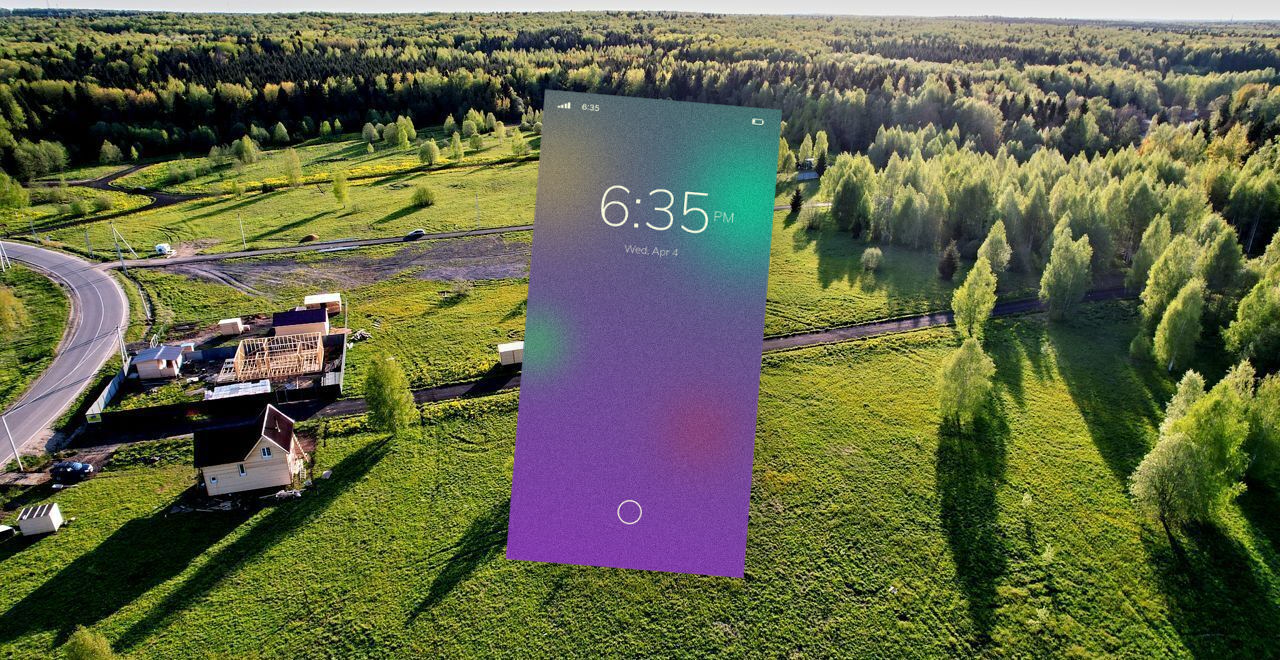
6:35
